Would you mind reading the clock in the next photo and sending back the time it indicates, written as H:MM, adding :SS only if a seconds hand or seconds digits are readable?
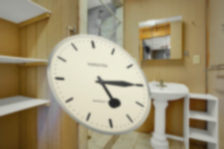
5:15
